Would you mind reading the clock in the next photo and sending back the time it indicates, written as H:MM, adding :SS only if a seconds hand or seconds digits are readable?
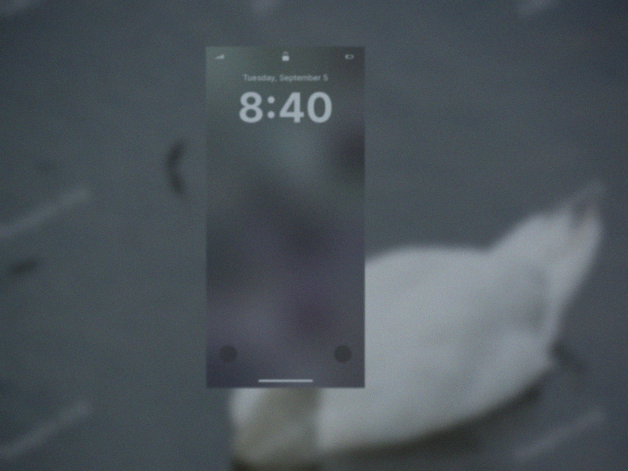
8:40
